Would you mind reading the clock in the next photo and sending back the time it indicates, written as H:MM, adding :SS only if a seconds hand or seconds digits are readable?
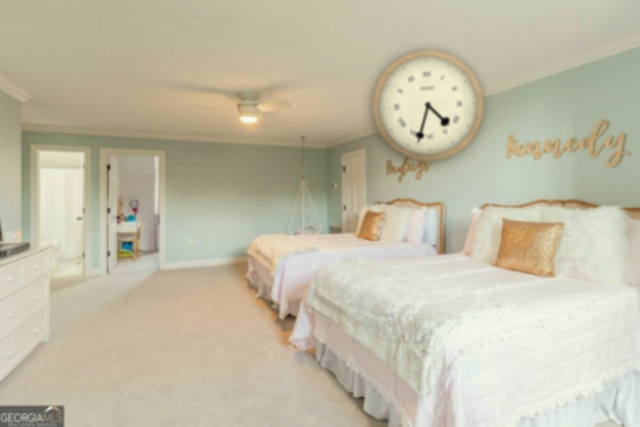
4:33
